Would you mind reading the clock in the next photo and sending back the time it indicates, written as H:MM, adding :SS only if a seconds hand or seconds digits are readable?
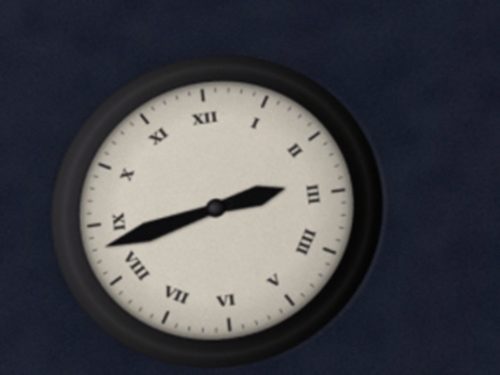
2:43
